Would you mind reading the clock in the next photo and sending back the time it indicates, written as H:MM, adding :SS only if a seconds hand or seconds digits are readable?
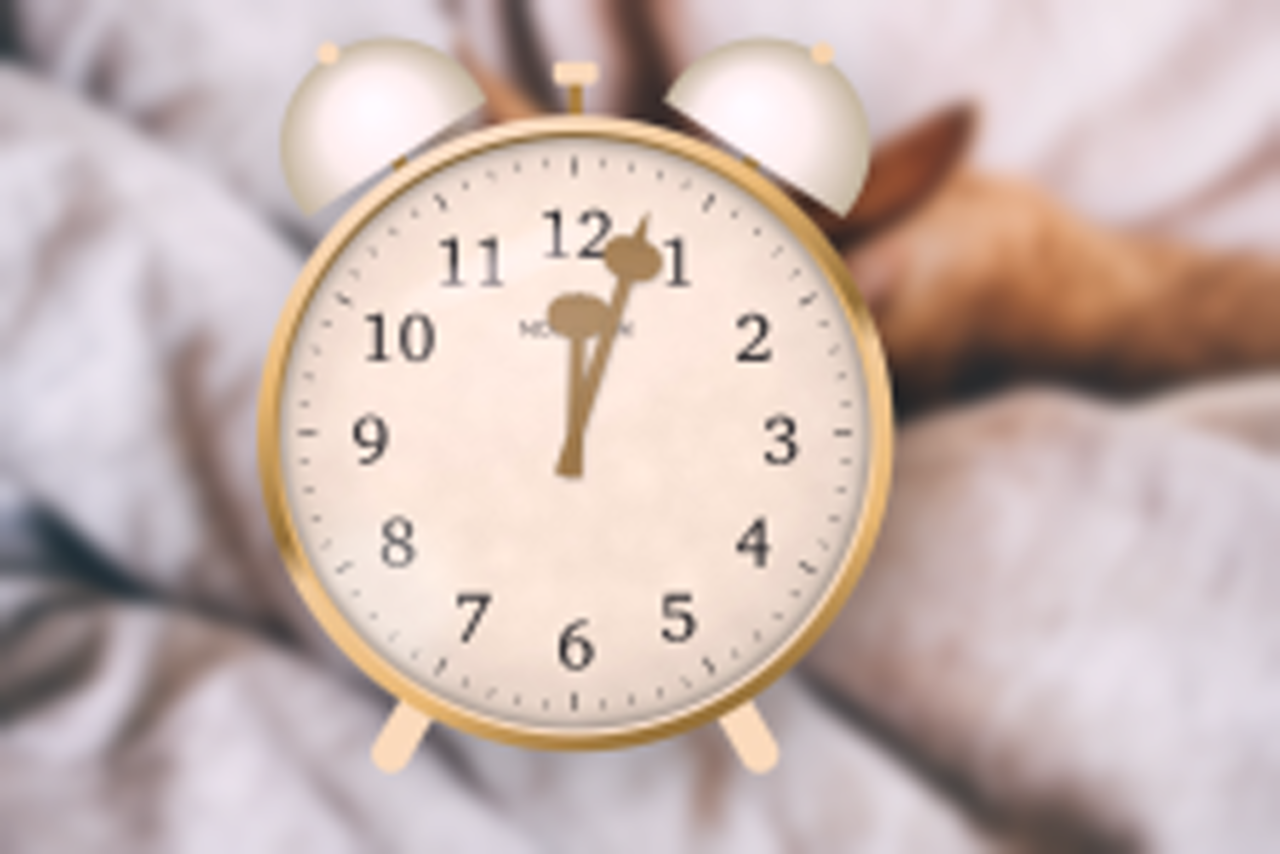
12:03
